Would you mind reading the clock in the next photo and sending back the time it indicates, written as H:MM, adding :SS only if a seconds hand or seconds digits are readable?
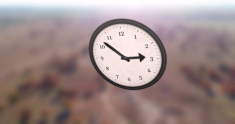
2:52
